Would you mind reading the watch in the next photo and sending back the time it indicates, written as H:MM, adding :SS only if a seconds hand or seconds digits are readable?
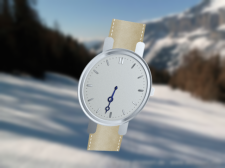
6:32
